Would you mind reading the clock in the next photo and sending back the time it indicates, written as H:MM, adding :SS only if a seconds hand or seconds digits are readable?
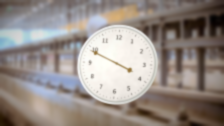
3:49
